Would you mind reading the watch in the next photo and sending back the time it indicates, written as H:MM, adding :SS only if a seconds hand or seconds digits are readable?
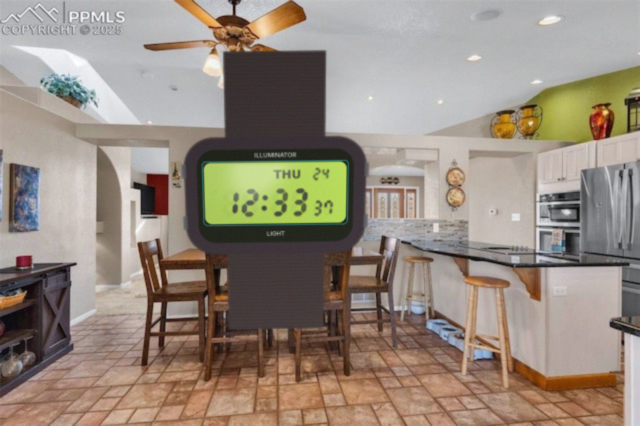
12:33:37
